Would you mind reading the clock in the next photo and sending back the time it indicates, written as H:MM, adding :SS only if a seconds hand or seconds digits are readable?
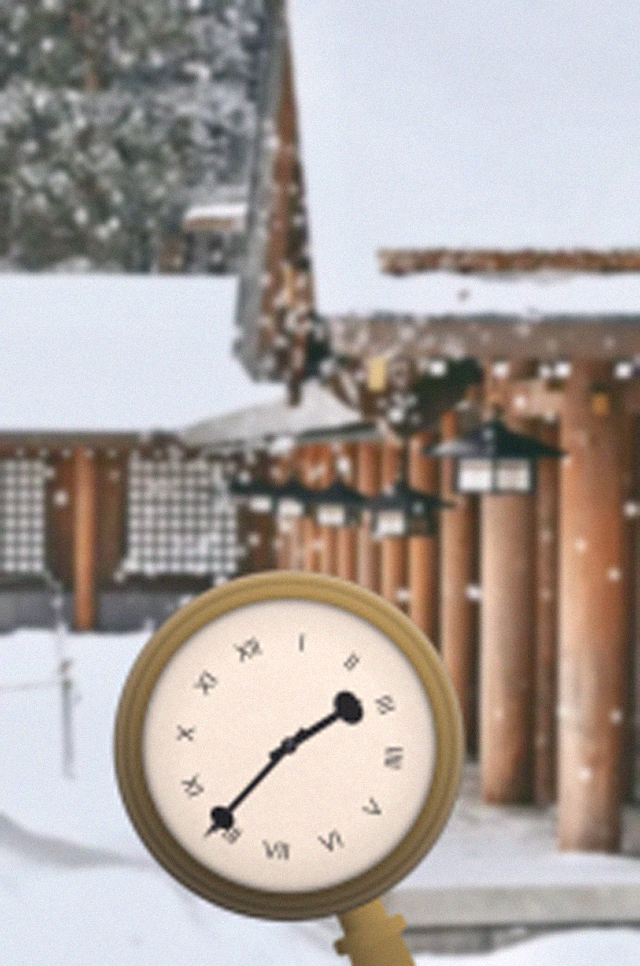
2:41
